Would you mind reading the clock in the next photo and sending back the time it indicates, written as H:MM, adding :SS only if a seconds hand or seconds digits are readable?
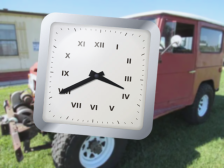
3:40
